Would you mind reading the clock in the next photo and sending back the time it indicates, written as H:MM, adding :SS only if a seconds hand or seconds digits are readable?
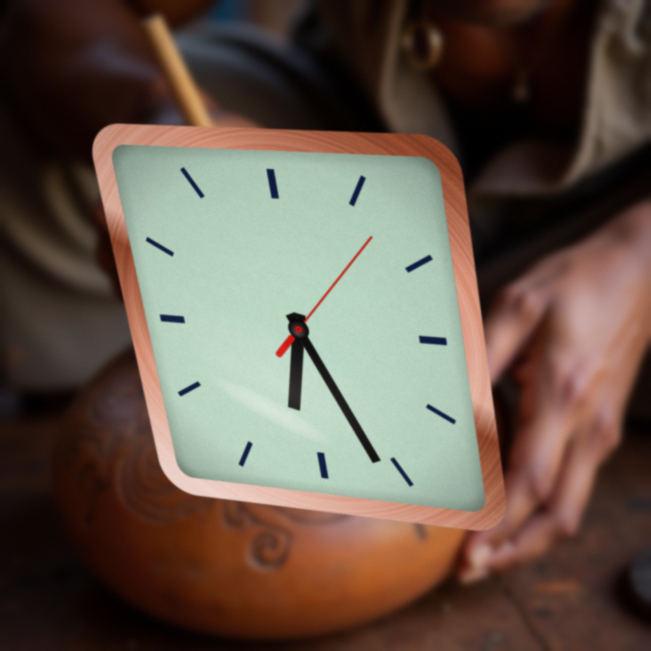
6:26:07
